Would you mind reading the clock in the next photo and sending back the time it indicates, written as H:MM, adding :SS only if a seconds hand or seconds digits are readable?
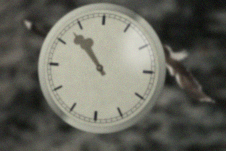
10:53
